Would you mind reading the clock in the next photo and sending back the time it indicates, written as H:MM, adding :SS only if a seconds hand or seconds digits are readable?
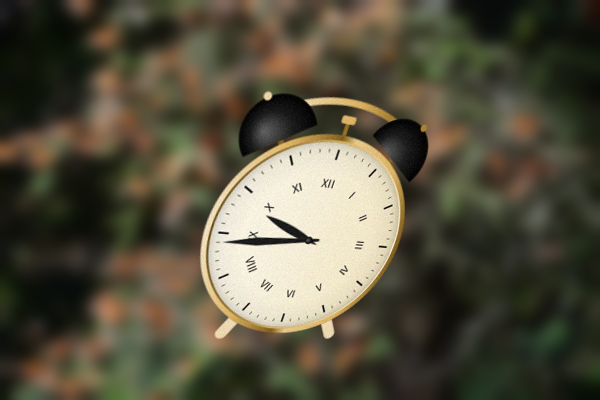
9:44
